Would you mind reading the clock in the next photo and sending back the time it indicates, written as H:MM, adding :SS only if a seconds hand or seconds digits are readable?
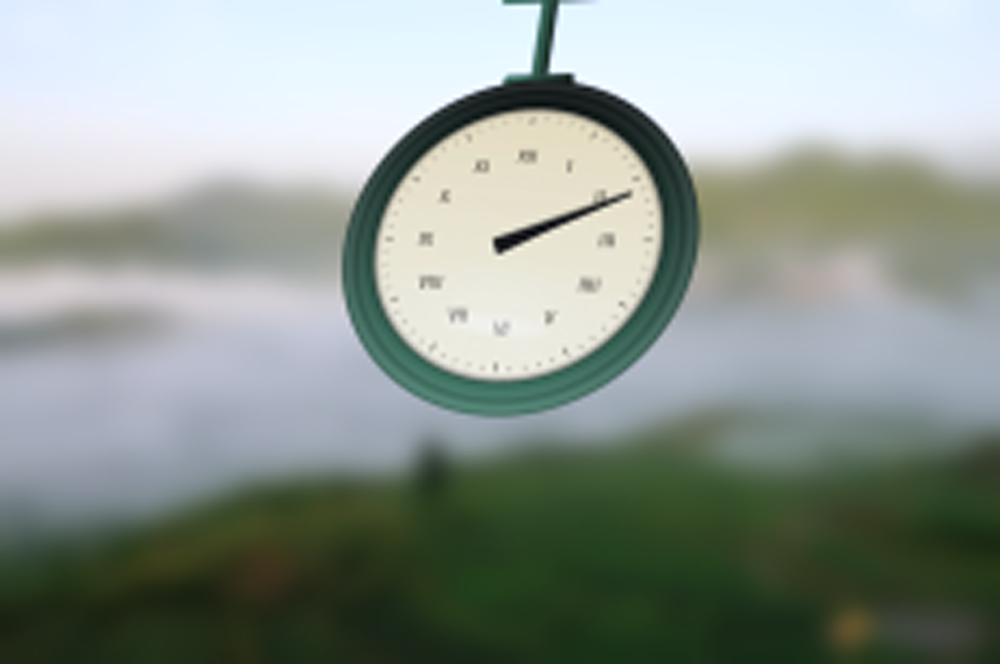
2:11
